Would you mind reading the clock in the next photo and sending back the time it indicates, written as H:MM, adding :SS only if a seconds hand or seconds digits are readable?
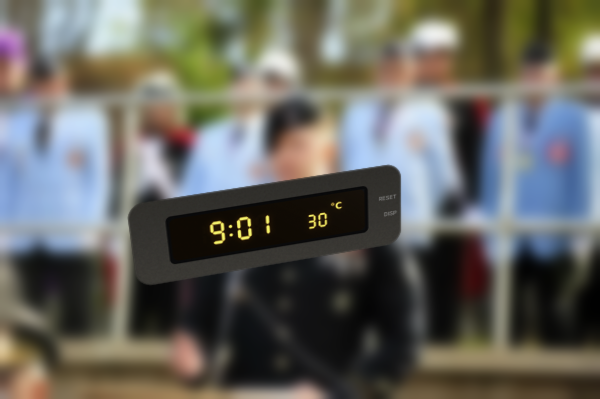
9:01
